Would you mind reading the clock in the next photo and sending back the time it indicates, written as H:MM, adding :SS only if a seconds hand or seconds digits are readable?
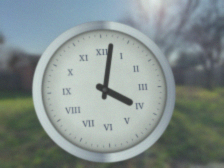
4:02
